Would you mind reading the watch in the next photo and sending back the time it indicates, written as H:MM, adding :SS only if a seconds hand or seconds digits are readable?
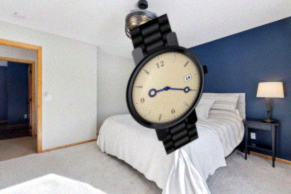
9:20
